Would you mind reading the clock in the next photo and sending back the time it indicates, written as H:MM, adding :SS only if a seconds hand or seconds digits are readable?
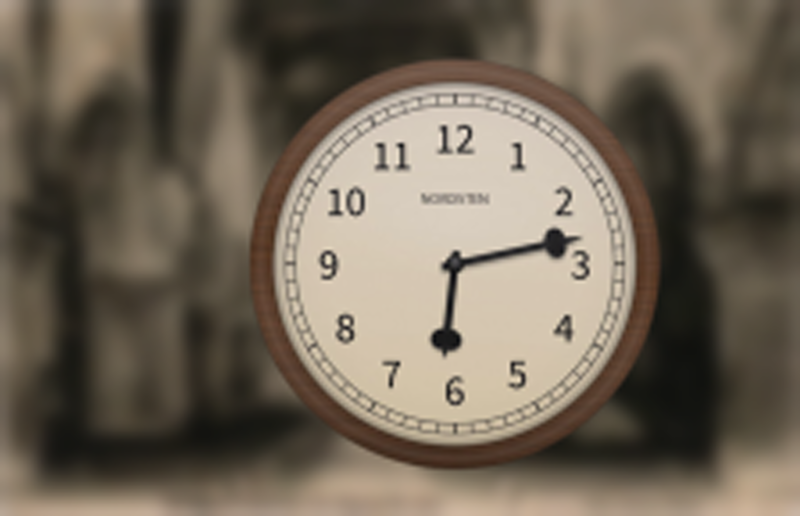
6:13
